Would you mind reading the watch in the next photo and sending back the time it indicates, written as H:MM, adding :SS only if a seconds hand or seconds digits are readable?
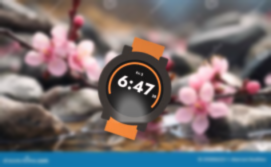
6:47
